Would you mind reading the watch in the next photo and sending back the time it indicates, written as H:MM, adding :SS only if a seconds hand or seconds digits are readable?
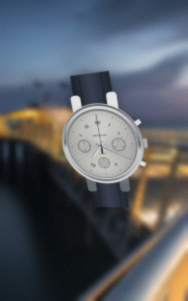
7:20
